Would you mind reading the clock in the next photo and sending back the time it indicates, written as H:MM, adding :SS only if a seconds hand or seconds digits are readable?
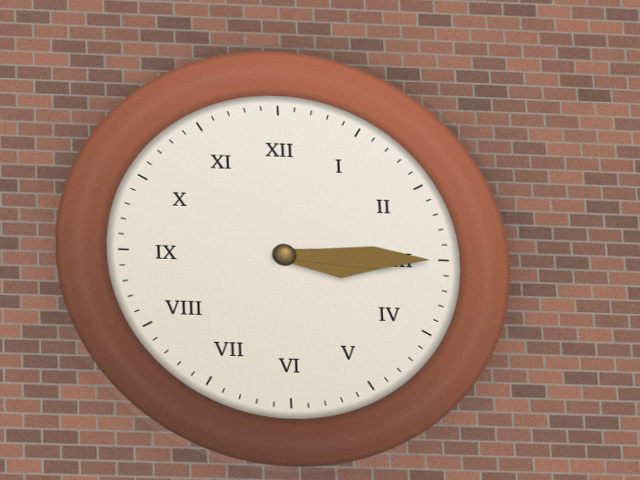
3:15
